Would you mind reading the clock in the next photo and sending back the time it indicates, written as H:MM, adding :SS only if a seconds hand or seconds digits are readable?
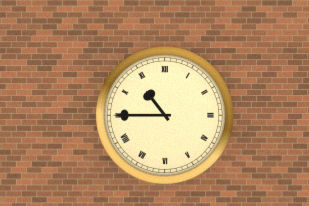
10:45
